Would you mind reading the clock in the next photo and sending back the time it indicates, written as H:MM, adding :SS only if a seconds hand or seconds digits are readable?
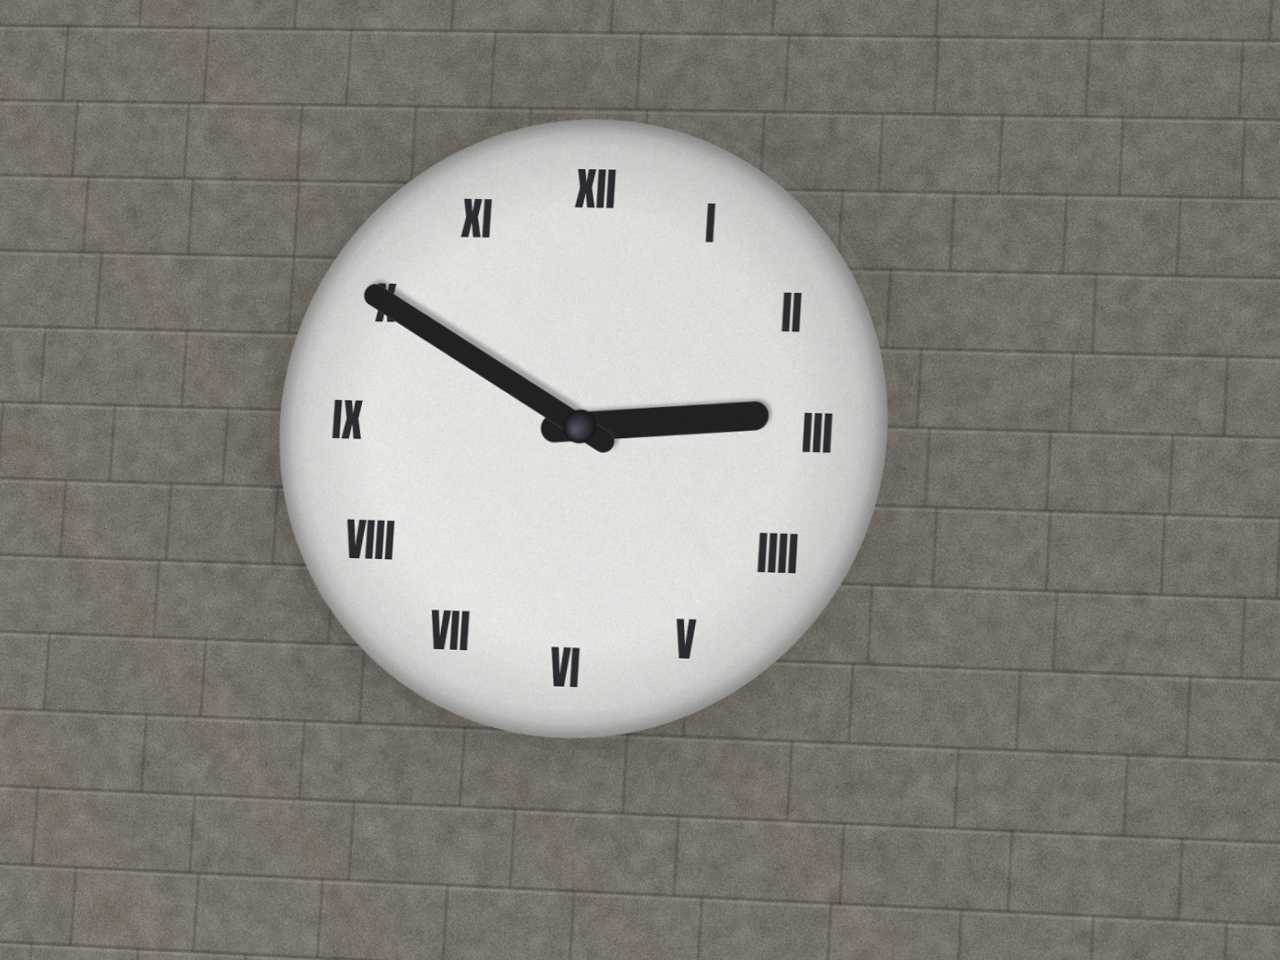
2:50
